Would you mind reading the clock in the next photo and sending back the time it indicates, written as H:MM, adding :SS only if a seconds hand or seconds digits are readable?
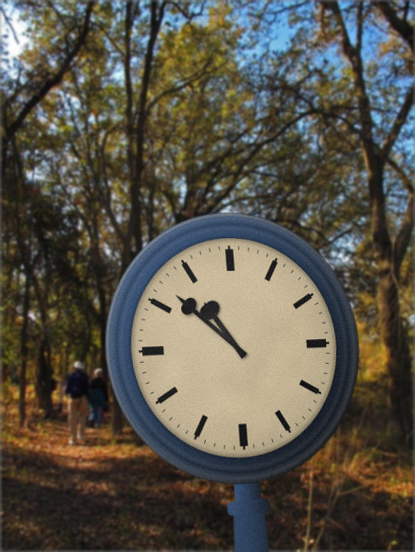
10:52
